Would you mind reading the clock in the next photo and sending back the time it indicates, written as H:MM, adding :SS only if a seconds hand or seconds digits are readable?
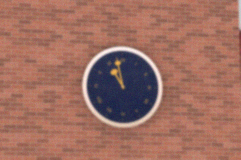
10:58
